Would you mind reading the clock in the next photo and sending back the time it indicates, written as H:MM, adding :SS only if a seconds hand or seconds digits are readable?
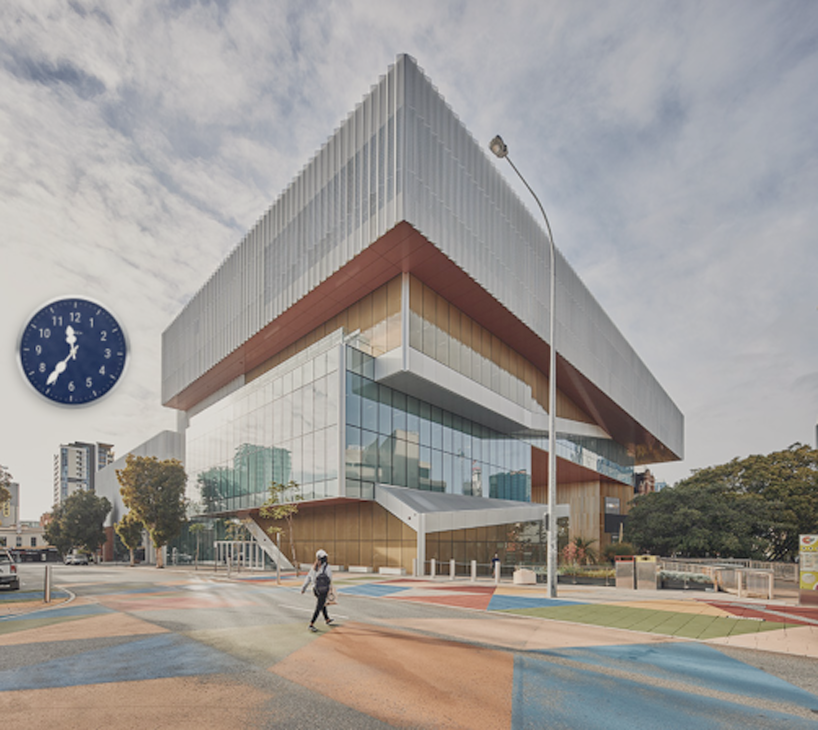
11:36
